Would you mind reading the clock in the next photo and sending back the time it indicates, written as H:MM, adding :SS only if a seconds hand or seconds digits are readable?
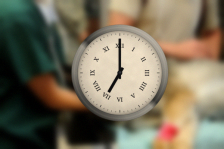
7:00
